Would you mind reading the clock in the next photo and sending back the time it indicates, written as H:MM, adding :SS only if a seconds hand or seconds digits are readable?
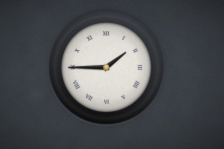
1:45
